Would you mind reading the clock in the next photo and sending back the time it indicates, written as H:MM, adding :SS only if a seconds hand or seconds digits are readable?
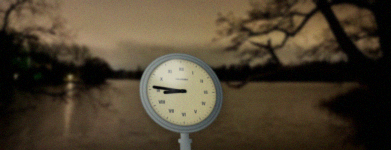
8:46
